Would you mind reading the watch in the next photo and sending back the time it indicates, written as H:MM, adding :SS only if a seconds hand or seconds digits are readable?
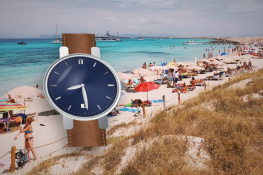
8:29
